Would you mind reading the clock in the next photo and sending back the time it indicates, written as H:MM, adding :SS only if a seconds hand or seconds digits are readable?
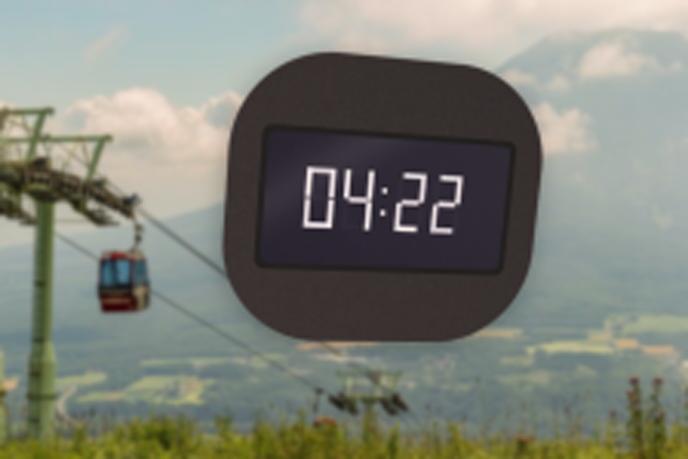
4:22
